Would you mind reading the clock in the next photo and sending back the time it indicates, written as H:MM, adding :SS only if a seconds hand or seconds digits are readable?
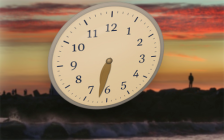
6:32
